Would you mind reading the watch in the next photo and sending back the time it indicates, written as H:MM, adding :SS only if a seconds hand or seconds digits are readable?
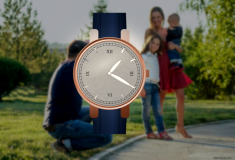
1:20
